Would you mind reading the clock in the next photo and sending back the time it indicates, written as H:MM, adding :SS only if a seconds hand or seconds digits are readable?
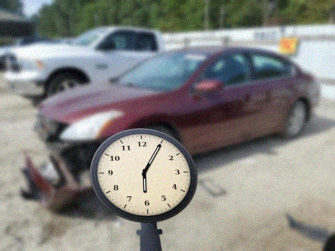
6:05
